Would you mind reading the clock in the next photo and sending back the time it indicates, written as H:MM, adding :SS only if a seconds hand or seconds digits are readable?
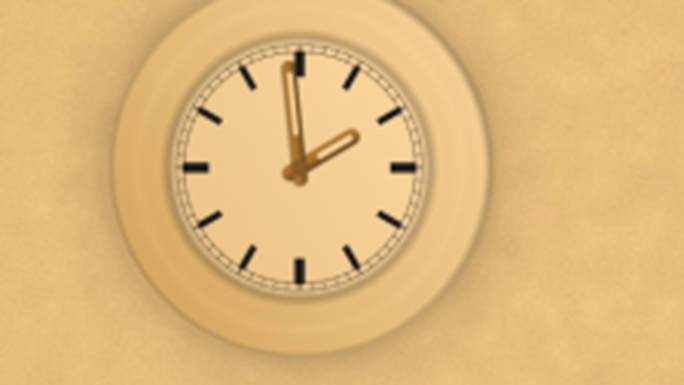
1:59
